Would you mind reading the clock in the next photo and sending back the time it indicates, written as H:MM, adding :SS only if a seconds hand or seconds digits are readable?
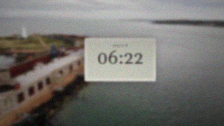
6:22
